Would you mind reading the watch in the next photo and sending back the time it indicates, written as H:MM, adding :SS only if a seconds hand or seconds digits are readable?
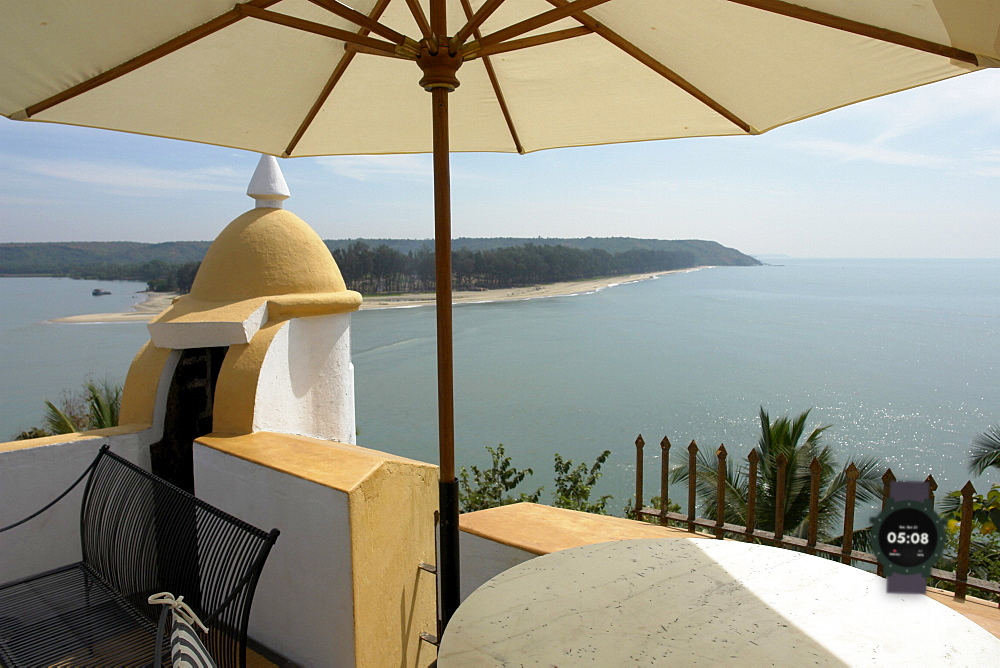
5:08
